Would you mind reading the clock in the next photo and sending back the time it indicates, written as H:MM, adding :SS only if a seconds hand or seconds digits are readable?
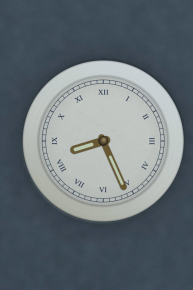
8:26
